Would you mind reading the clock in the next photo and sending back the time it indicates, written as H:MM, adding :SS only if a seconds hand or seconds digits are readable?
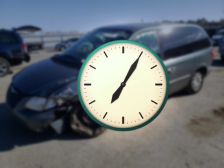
7:05
